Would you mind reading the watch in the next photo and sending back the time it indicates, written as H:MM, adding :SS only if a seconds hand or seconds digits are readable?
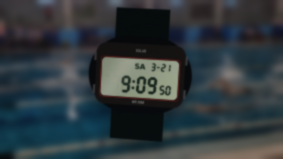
9:09
